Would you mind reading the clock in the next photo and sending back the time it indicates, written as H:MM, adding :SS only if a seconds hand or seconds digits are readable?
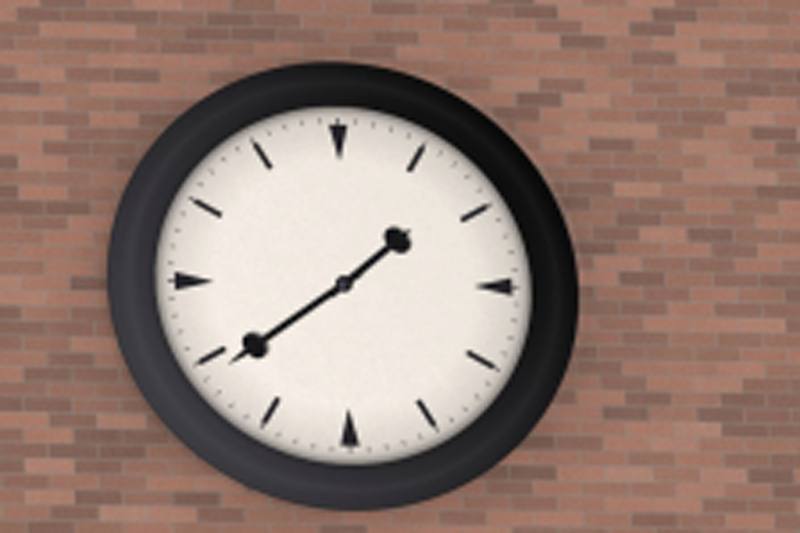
1:39
